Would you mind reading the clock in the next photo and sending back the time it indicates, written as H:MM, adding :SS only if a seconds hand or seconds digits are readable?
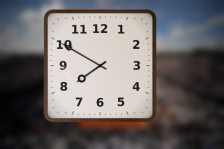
7:50
